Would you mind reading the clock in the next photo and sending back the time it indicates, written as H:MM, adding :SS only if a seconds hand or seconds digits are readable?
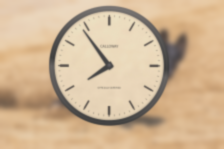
7:54
